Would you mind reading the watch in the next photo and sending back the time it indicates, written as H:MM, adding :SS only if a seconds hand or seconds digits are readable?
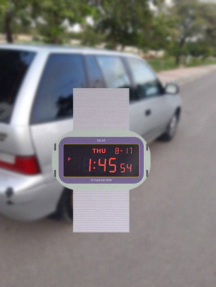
1:45:54
